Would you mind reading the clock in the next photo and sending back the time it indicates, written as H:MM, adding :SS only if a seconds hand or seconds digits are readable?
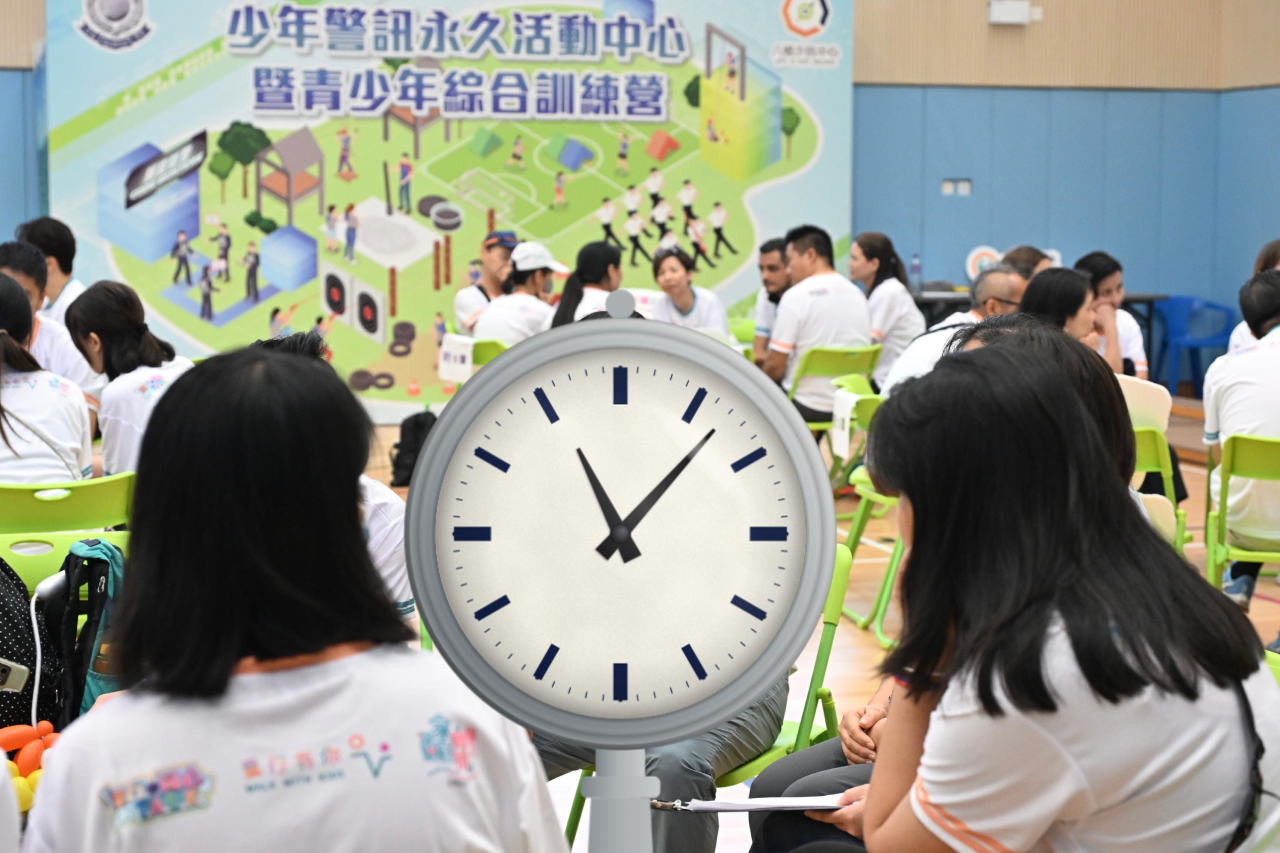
11:07
